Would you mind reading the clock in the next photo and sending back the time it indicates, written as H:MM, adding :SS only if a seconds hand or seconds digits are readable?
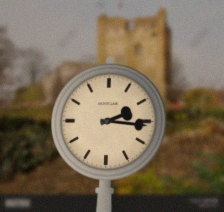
2:16
